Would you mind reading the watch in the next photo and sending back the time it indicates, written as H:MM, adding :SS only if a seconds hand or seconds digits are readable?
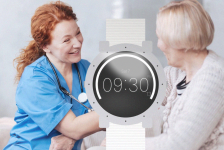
9:30
